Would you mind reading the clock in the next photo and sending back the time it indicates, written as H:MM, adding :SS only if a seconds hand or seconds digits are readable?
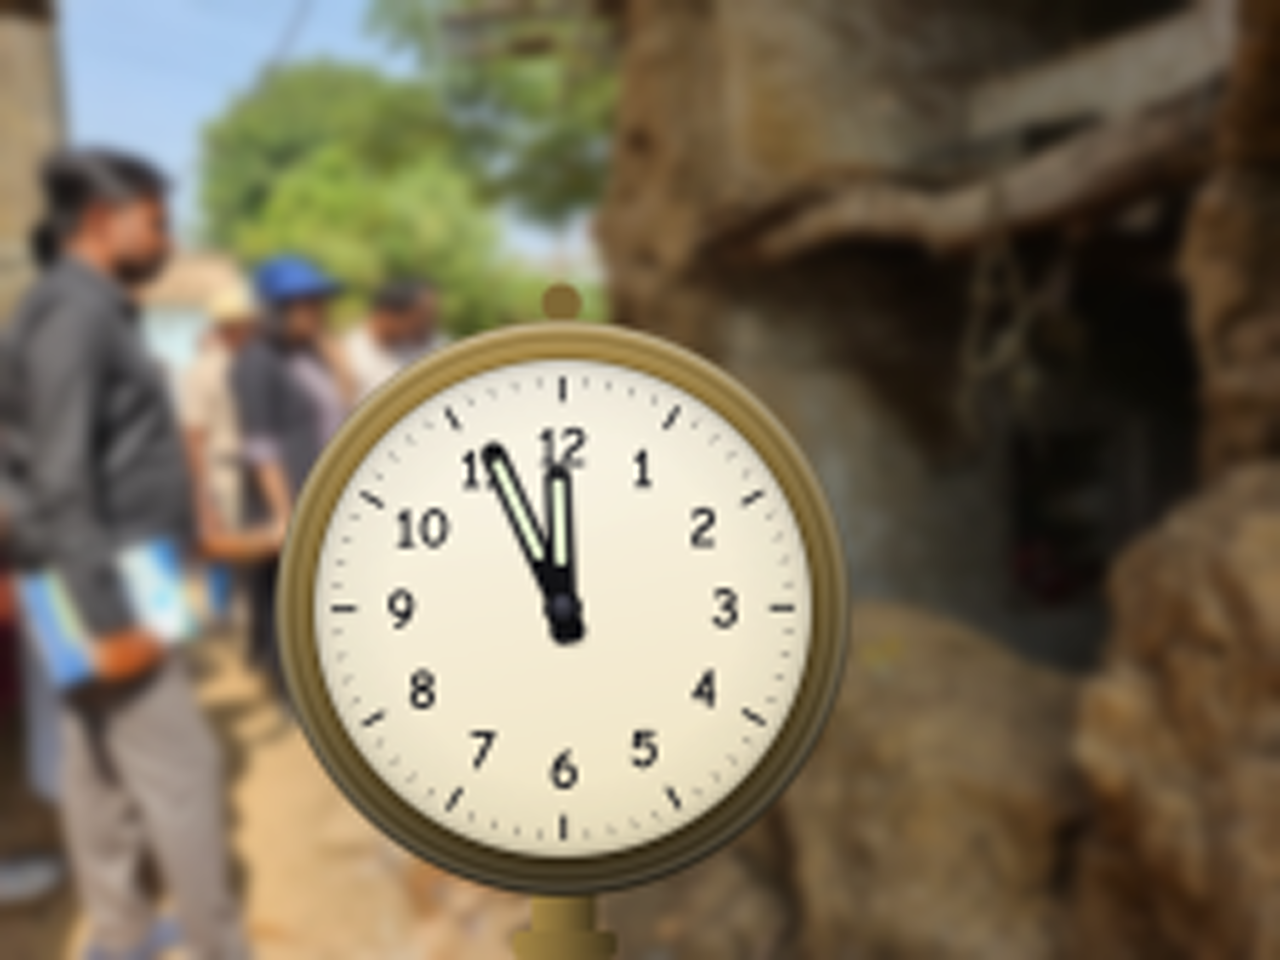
11:56
